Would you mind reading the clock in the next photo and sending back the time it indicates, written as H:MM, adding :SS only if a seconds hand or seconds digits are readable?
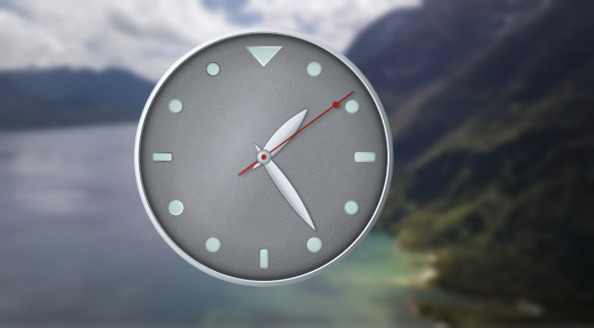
1:24:09
